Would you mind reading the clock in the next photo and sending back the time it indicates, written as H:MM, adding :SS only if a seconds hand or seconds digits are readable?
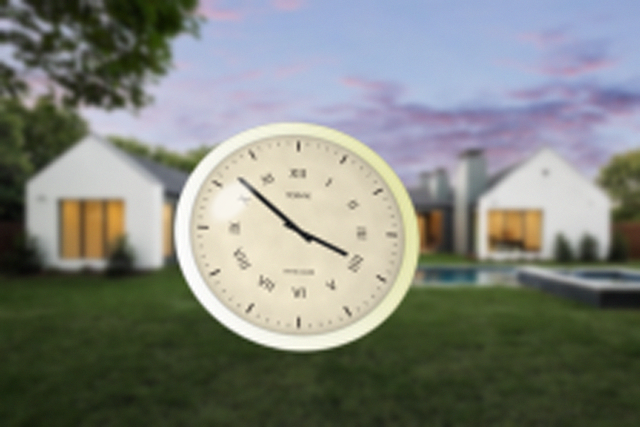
3:52
